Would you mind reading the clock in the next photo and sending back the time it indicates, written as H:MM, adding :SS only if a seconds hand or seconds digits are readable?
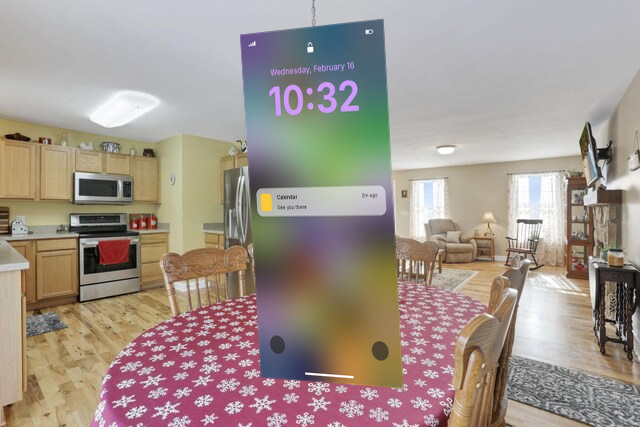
10:32
